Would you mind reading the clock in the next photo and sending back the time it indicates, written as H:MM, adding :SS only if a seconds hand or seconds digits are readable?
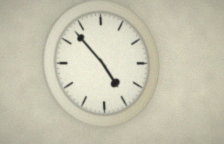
4:53
